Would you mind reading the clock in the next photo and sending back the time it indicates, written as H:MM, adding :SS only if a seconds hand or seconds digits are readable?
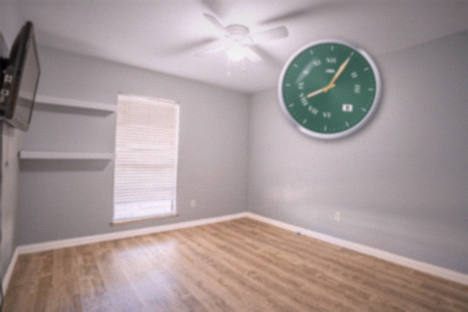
8:05
